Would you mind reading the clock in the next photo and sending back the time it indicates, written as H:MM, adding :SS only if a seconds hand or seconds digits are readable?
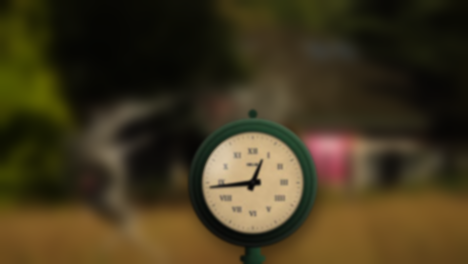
12:44
